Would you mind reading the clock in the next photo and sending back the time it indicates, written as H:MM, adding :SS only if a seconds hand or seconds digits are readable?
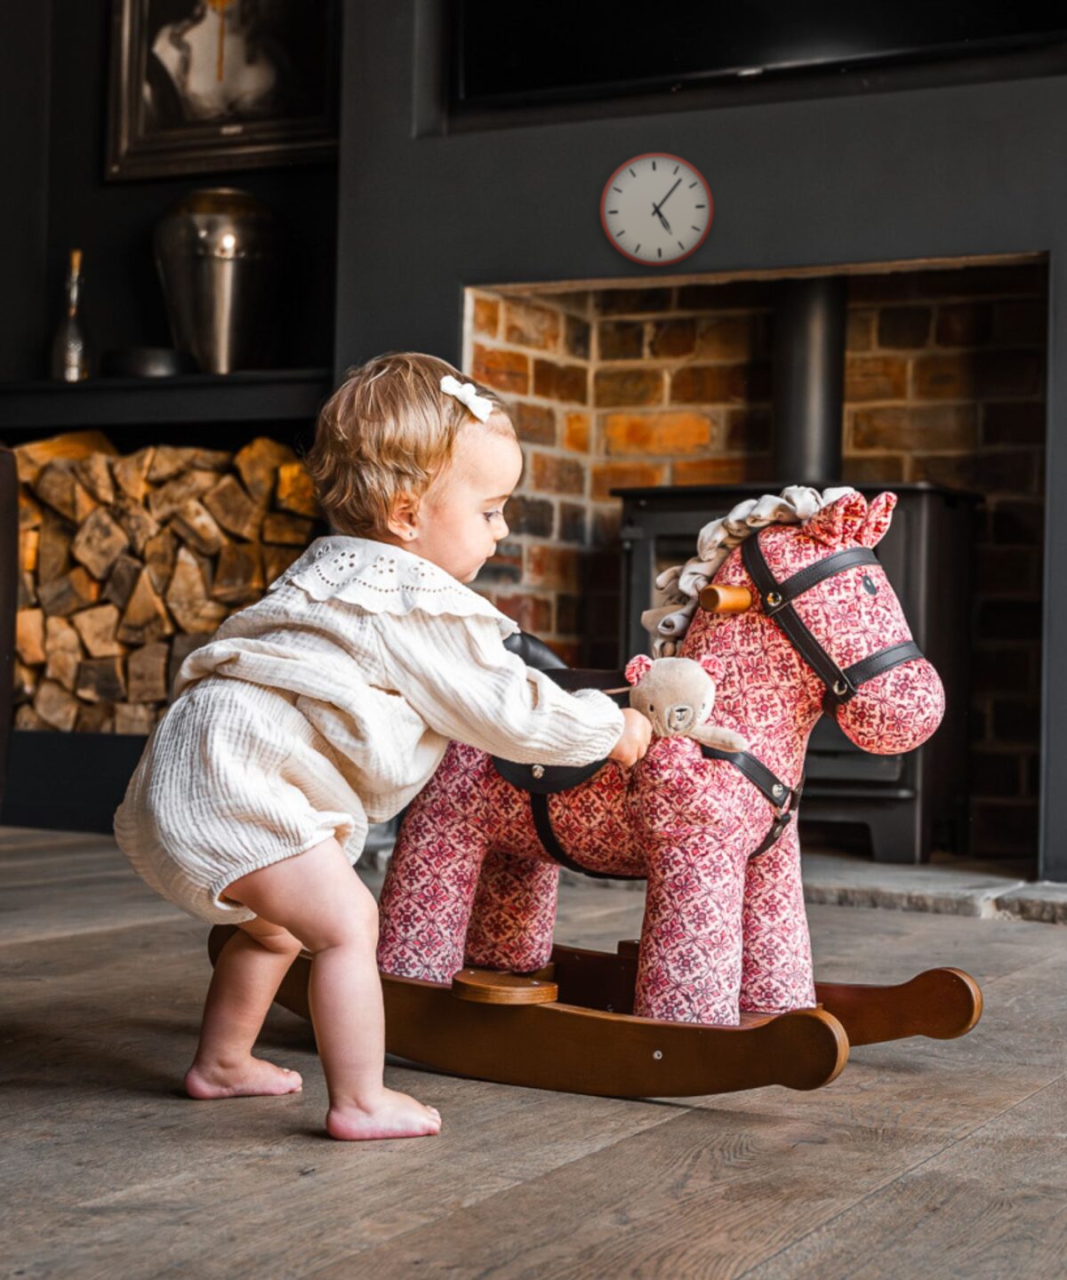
5:07
